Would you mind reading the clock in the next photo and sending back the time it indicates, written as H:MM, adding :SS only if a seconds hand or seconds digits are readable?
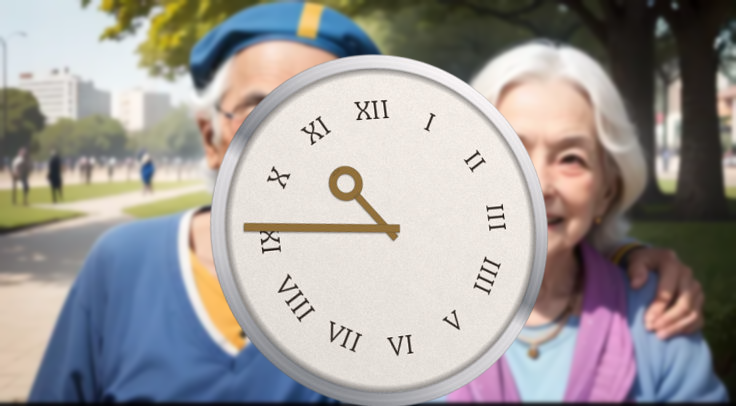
10:46
